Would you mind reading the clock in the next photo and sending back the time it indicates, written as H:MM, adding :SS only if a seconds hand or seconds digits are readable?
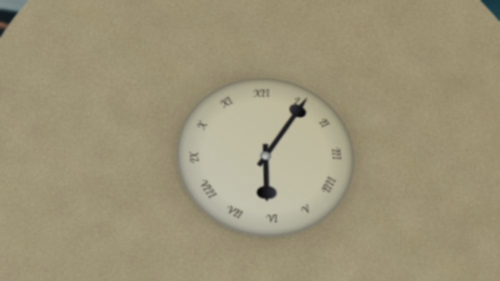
6:06
